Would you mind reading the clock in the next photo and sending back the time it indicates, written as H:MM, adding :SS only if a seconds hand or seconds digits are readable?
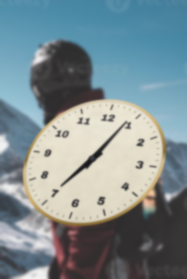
7:04
